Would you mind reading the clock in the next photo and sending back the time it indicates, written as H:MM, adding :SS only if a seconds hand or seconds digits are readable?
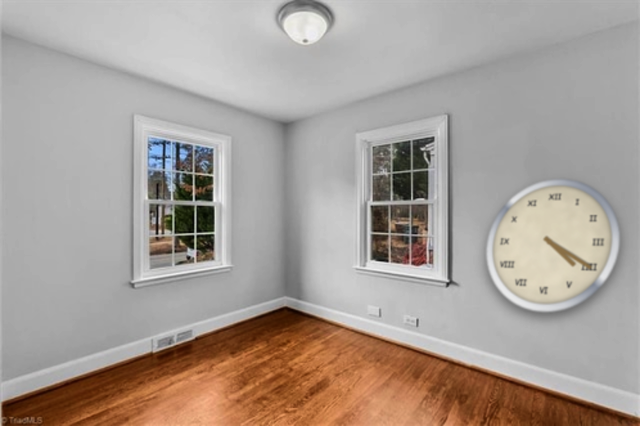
4:20
